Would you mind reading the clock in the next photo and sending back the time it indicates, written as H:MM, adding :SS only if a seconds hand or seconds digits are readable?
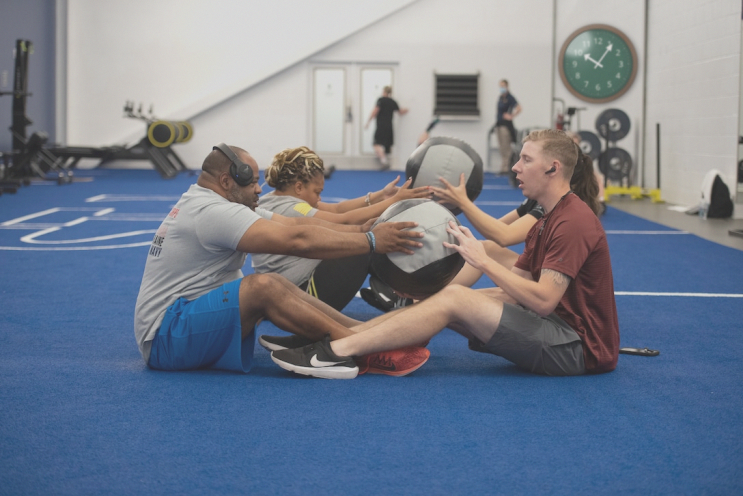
10:06
